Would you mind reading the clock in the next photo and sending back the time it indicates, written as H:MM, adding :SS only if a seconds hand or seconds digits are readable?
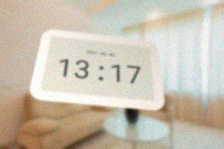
13:17
